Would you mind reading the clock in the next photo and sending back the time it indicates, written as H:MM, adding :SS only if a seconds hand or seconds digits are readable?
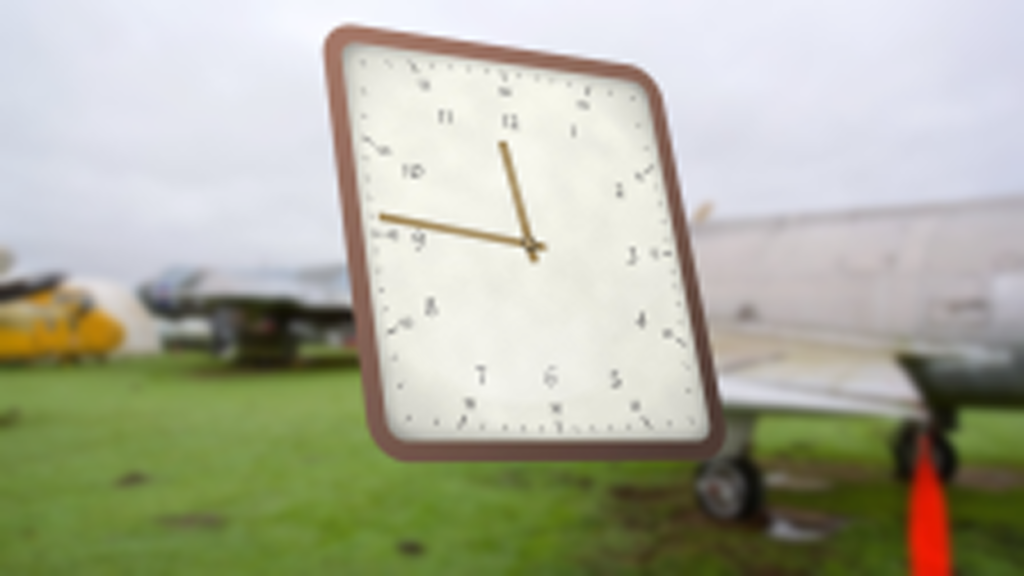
11:46
